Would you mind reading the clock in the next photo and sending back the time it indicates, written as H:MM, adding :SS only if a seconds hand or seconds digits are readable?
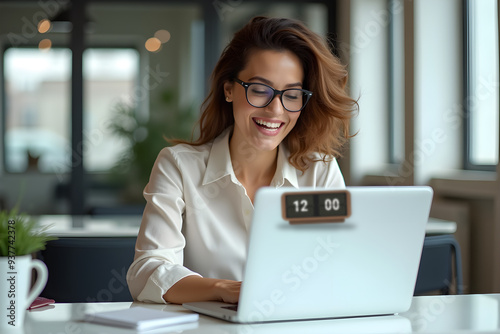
12:00
